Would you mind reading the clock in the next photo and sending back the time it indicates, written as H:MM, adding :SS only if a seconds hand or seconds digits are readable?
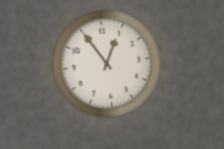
12:55
